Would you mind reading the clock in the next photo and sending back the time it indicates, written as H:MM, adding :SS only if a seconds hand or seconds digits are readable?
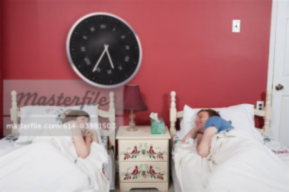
5:36
